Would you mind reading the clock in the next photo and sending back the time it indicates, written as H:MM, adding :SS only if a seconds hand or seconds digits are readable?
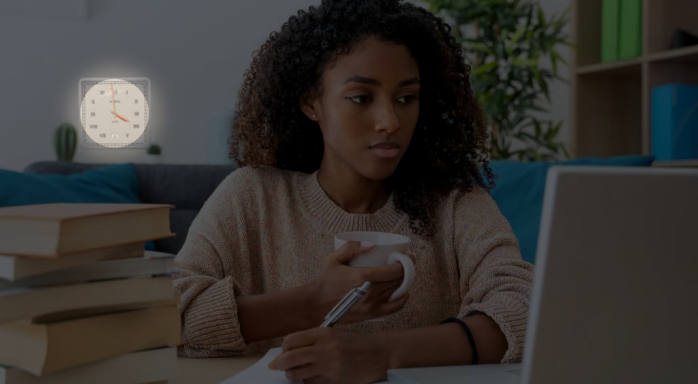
3:59
